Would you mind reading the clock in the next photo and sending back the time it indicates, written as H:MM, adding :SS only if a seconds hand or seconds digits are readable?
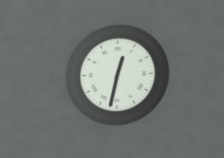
12:32
